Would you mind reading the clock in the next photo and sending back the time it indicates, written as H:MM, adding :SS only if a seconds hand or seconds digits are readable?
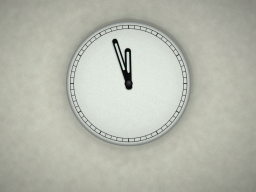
11:57
